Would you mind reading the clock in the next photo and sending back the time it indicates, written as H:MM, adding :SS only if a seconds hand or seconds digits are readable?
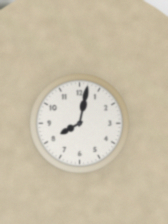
8:02
